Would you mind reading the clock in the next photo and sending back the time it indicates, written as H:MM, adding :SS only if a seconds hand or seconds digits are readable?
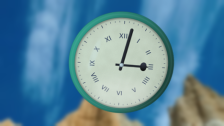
3:02
